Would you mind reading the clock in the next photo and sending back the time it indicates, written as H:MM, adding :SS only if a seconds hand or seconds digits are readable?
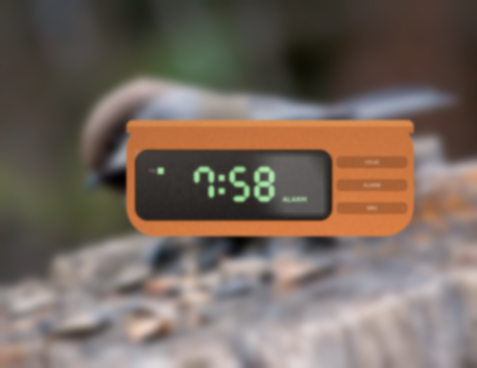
7:58
